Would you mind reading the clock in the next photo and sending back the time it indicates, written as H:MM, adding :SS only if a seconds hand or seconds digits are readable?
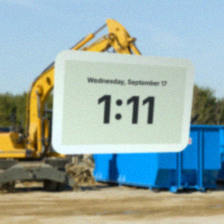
1:11
